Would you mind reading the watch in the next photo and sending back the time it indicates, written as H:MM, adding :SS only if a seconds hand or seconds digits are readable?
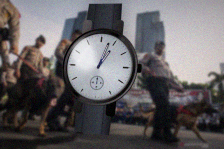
1:03
